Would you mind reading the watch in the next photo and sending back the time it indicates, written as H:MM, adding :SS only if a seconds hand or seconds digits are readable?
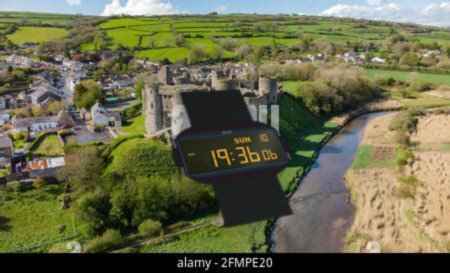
19:36:06
